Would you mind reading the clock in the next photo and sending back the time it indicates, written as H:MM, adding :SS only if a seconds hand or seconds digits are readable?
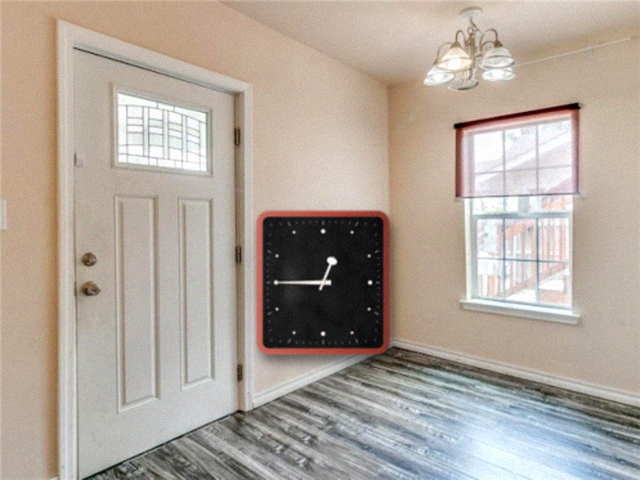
12:45
